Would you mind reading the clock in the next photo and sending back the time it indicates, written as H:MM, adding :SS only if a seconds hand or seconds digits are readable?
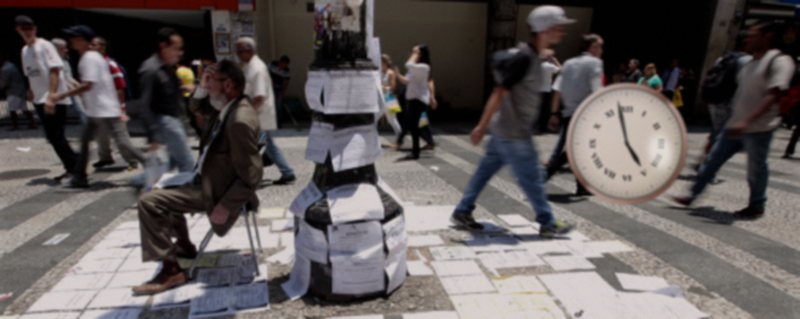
4:58
